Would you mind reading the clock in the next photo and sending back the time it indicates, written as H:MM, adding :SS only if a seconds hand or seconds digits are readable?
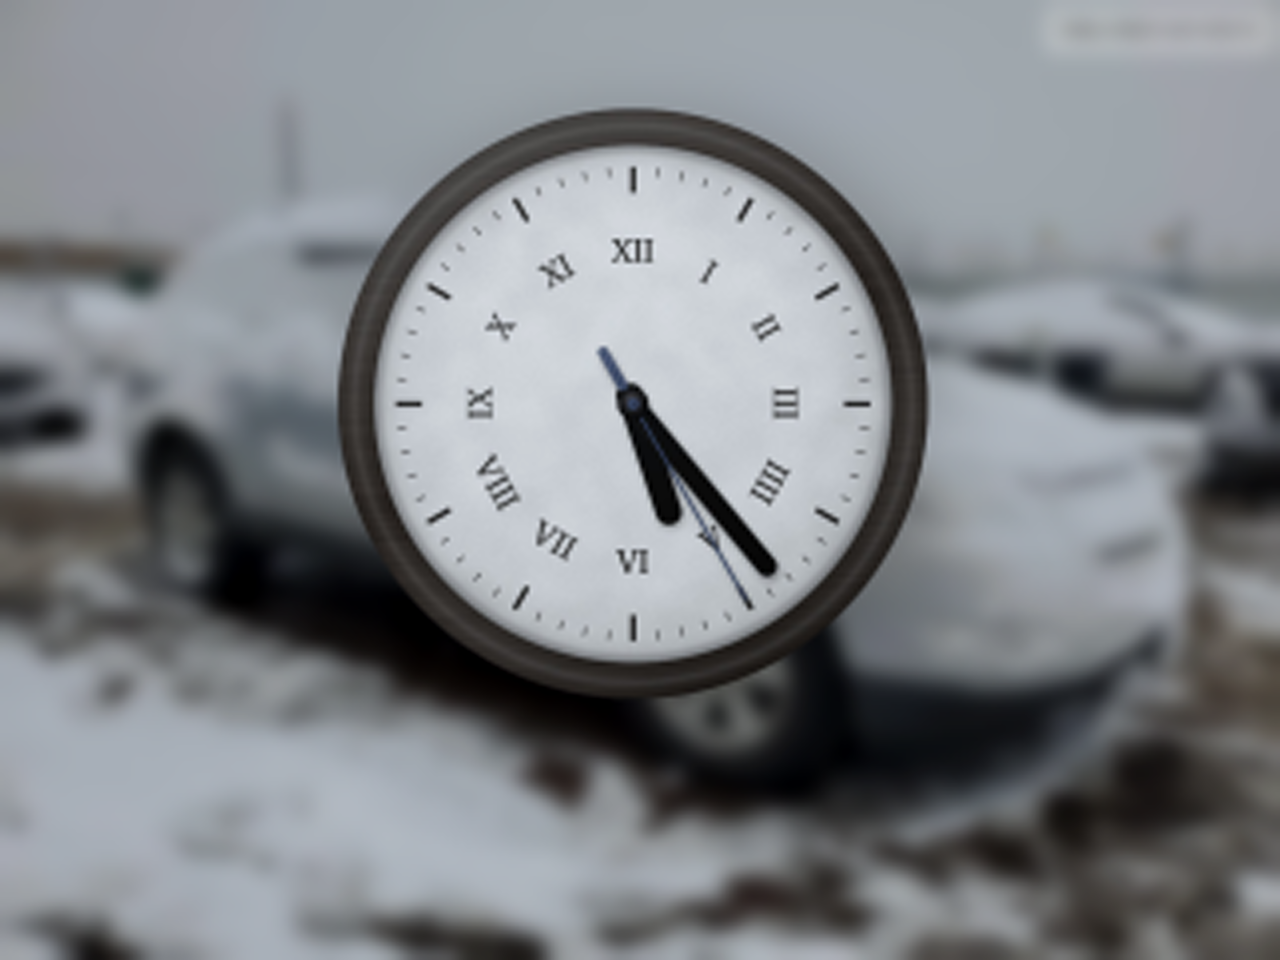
5:23:25
